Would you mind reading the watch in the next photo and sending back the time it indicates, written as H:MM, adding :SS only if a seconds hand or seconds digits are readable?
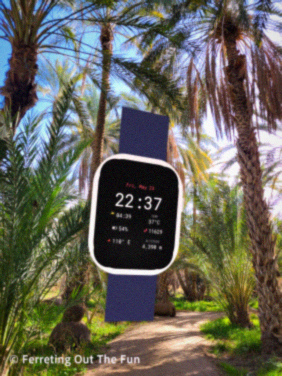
22:37
